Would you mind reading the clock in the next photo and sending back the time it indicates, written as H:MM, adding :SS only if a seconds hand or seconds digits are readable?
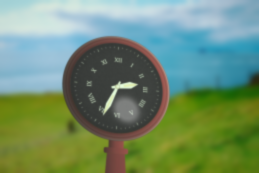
2:34
